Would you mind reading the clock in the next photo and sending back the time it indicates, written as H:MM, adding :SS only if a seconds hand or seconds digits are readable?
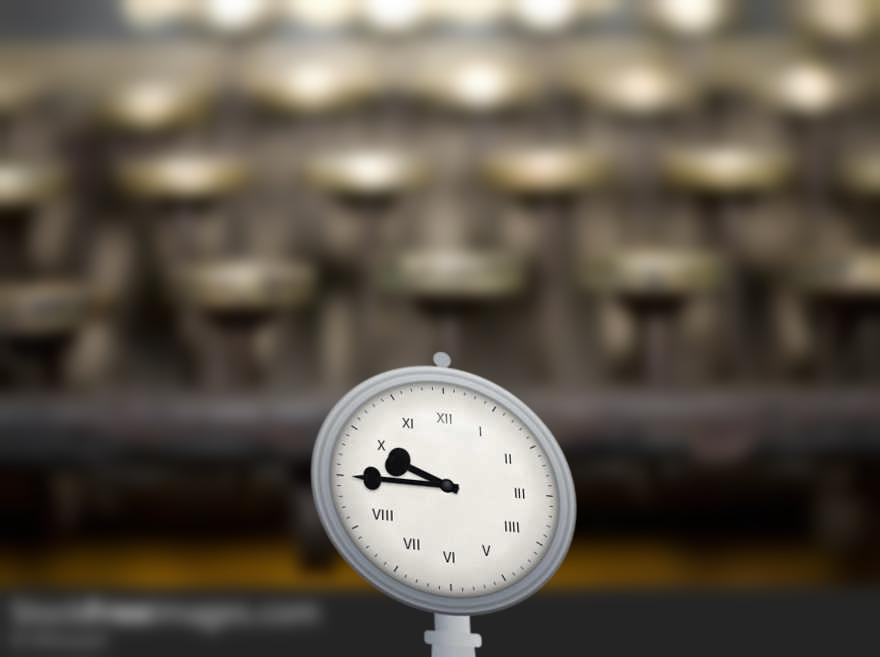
9:45
